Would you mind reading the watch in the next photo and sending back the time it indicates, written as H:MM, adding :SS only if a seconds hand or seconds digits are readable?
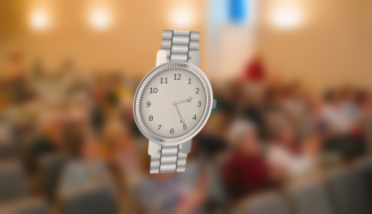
2:25
